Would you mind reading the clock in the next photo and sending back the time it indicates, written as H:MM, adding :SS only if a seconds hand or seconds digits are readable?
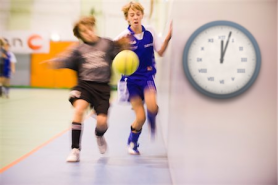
12:03
